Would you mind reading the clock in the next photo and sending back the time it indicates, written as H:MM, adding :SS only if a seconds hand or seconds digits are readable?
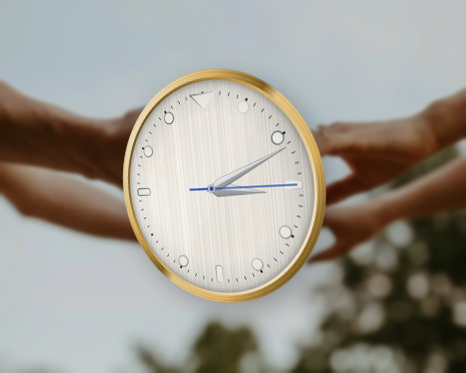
3:11:15
